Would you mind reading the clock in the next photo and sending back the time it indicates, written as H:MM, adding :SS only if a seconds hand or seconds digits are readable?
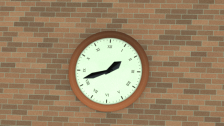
1:42
